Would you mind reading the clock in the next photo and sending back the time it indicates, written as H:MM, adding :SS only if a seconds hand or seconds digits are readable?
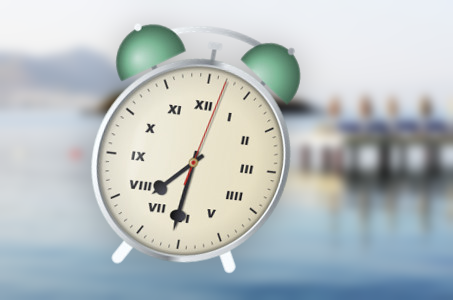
7:31:02
